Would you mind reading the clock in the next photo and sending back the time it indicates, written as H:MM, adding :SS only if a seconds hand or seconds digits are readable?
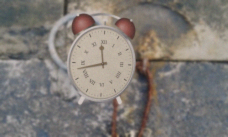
11:43
